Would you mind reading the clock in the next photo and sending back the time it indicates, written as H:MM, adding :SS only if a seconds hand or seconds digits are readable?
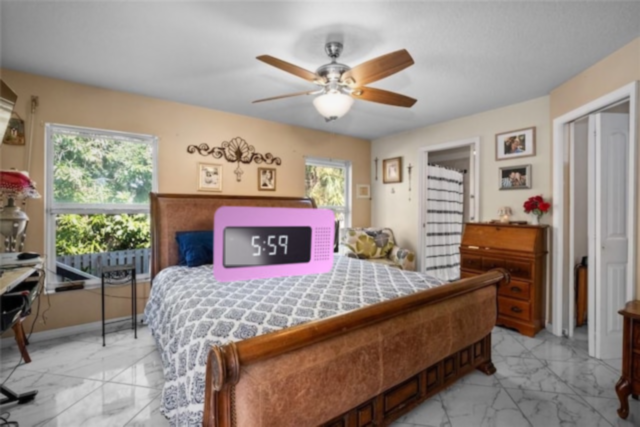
5:59
